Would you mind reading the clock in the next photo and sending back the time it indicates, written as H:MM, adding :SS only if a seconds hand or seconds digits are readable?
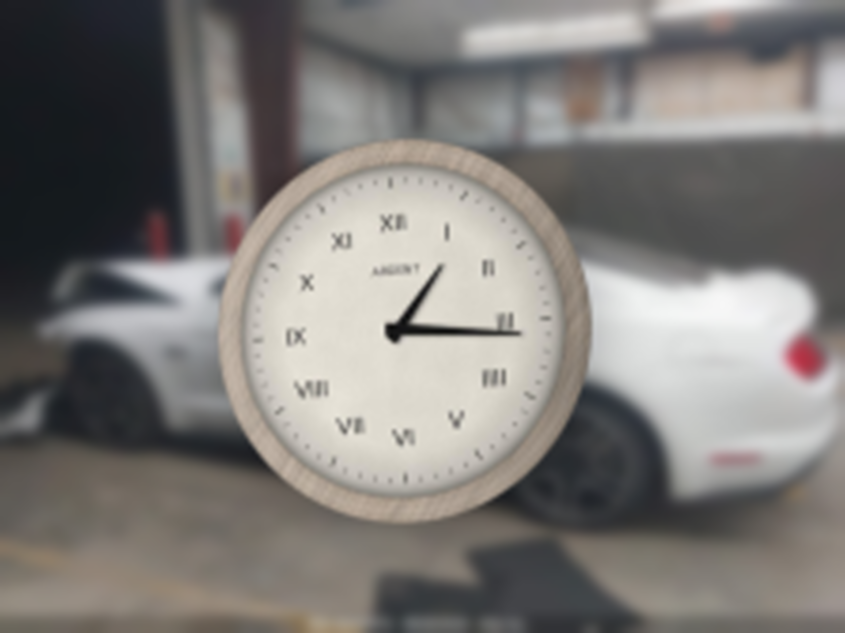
1:16
